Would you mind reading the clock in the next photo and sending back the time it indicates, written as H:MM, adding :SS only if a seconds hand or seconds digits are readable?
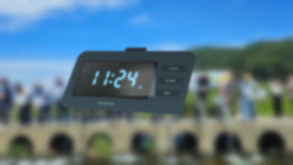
11:24
